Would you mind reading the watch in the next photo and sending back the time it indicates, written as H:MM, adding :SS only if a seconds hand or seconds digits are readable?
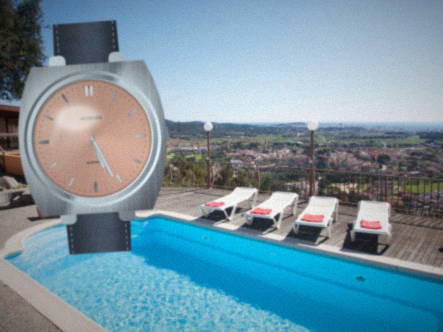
5:26
